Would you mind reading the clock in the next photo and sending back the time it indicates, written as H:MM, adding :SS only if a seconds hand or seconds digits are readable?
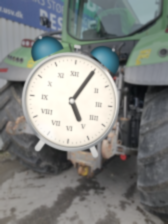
5:05
